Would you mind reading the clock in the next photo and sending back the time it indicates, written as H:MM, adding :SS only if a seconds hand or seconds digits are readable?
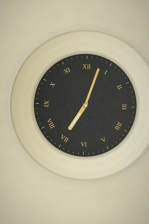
7:03
